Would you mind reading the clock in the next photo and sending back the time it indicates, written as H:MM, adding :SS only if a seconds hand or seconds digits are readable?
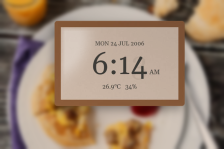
6:14
